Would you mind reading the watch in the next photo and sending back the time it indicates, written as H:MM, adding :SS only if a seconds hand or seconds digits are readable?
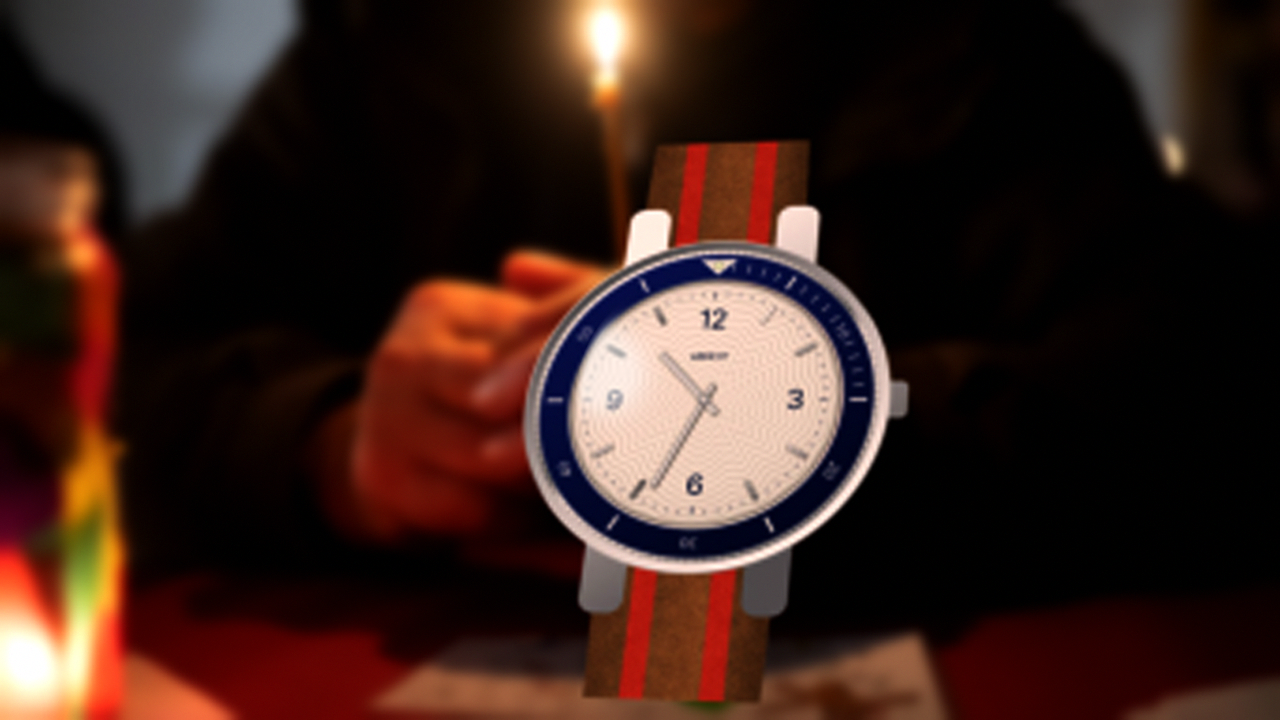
10:34
